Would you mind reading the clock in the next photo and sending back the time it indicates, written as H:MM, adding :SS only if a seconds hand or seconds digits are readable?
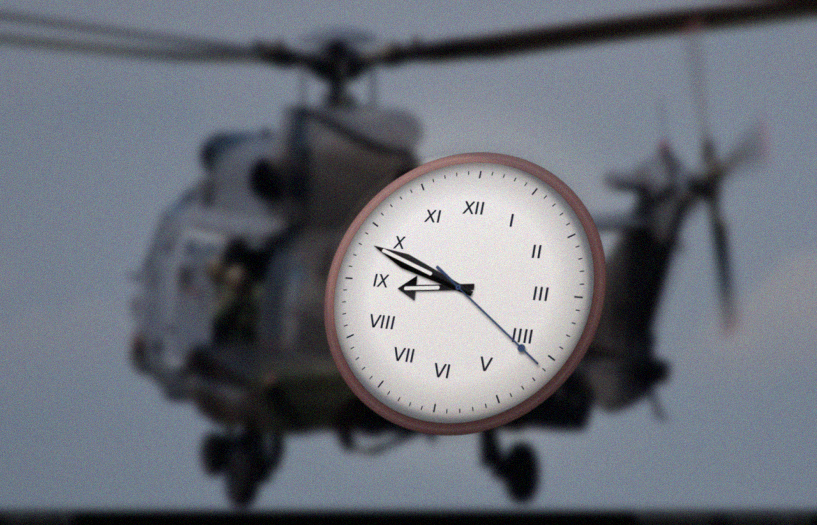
8:48:21
